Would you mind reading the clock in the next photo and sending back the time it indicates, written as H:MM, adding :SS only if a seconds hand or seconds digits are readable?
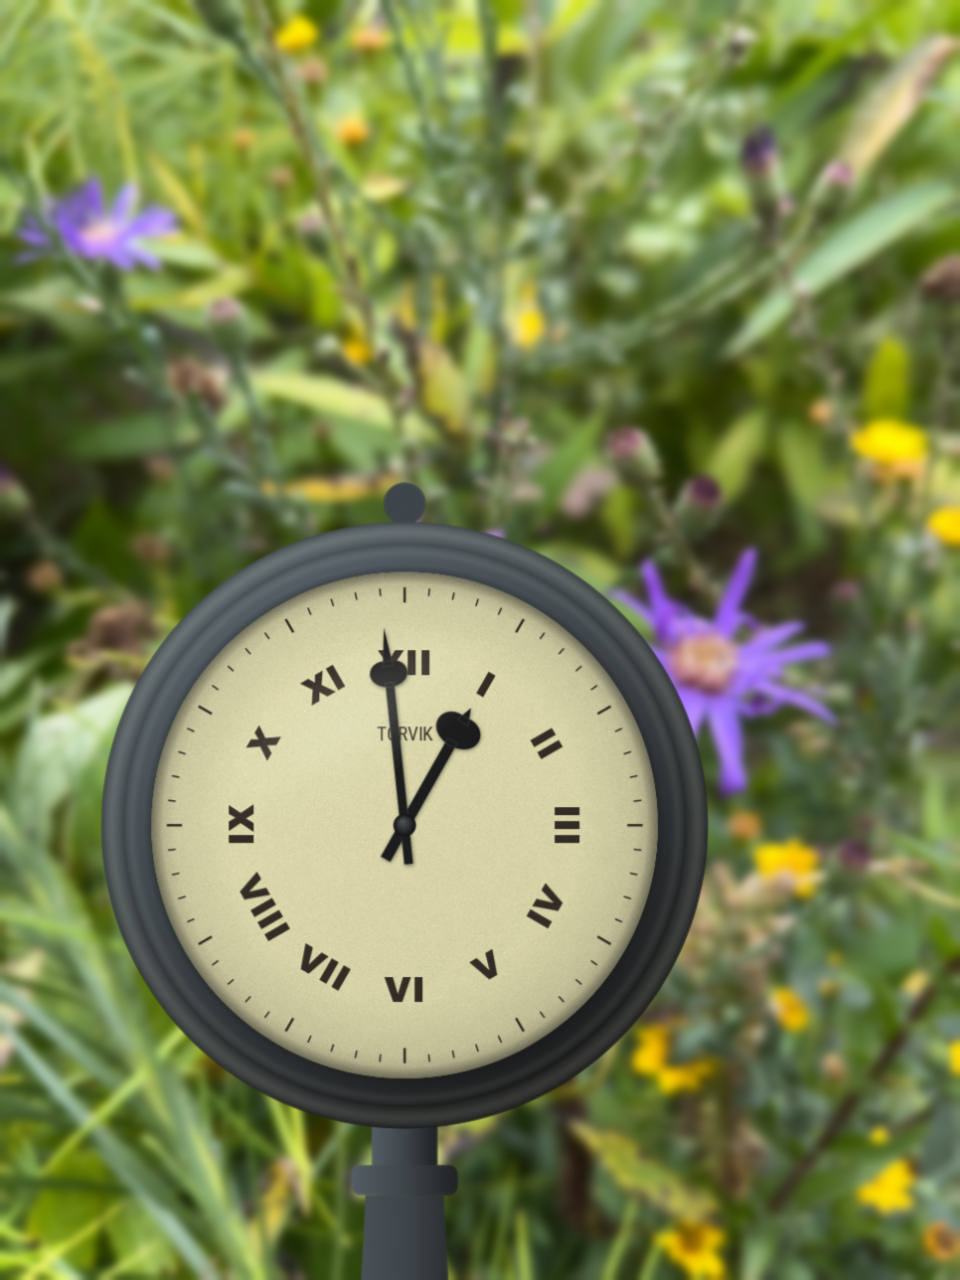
12:59
